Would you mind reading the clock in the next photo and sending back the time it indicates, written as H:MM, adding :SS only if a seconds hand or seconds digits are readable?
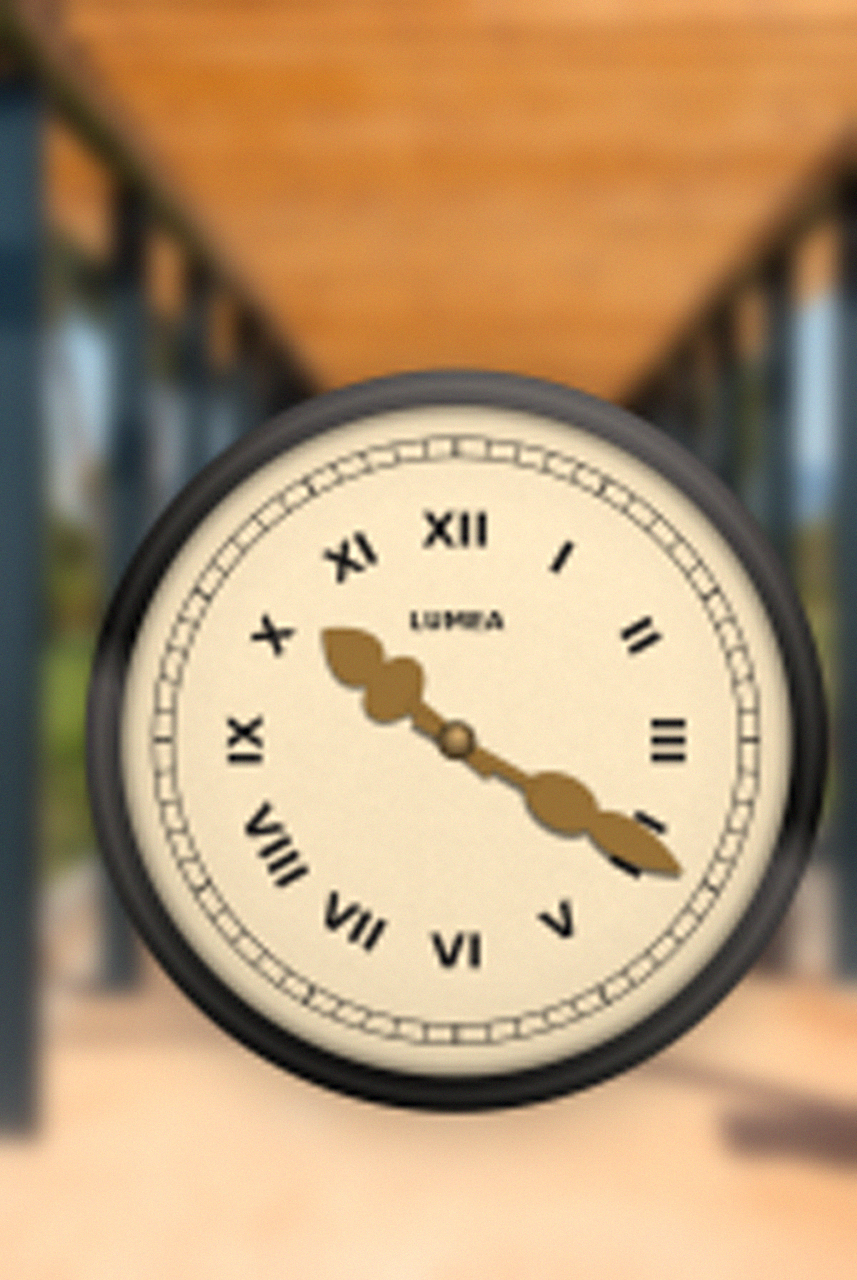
10:20
